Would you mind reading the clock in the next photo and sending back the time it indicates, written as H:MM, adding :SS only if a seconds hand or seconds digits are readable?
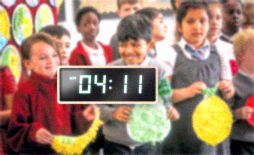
4:11
